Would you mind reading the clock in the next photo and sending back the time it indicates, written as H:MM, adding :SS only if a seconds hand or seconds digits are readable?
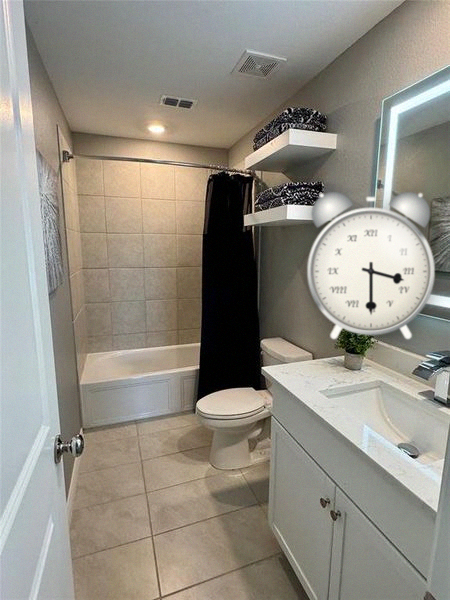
3:30
